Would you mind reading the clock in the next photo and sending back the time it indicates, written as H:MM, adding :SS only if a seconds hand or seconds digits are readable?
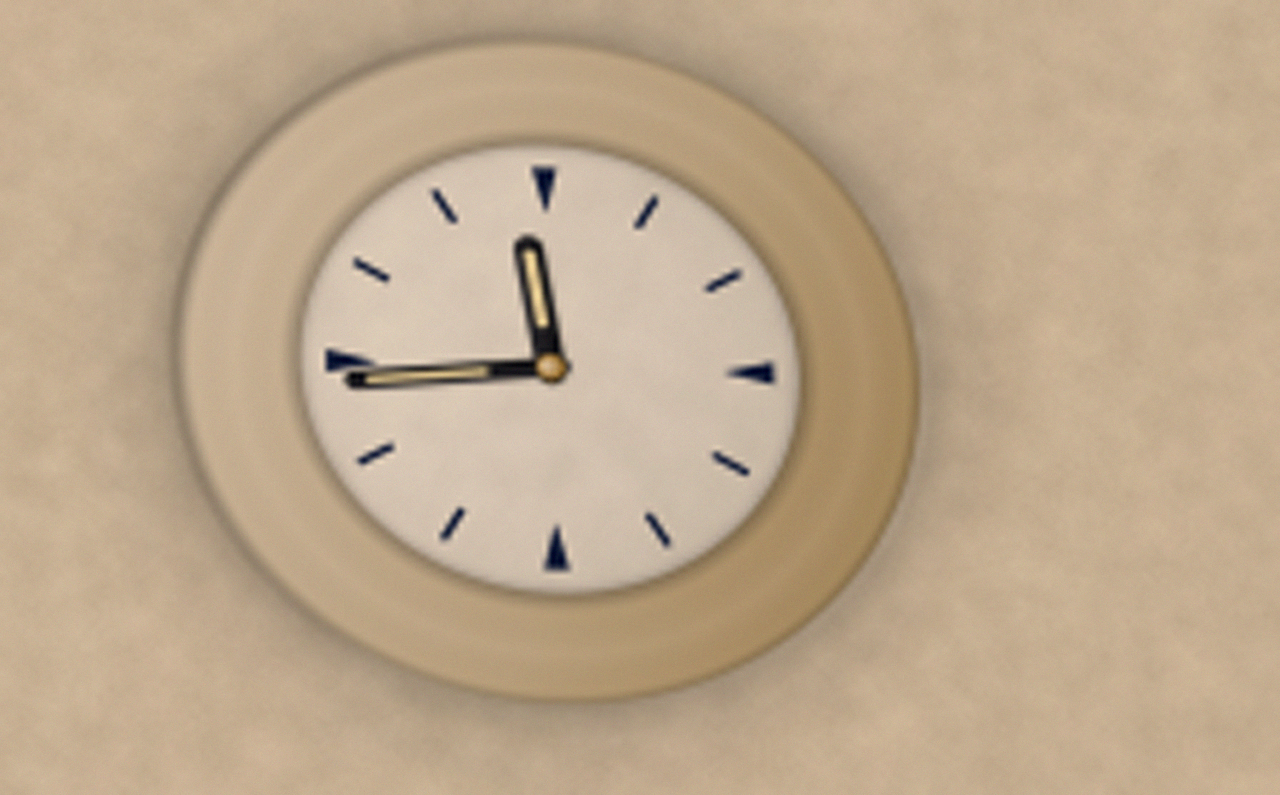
11:44
